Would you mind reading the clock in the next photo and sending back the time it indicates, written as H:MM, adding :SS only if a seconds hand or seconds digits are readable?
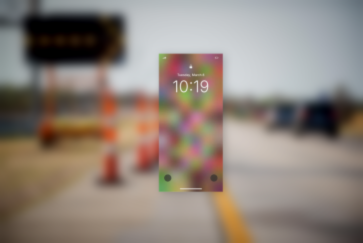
10:19
